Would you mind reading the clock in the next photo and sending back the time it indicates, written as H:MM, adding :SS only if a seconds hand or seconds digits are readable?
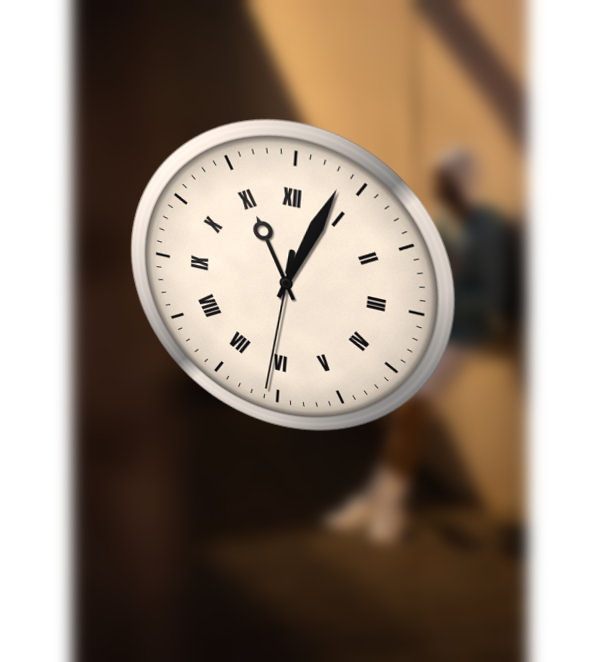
11:03:31
